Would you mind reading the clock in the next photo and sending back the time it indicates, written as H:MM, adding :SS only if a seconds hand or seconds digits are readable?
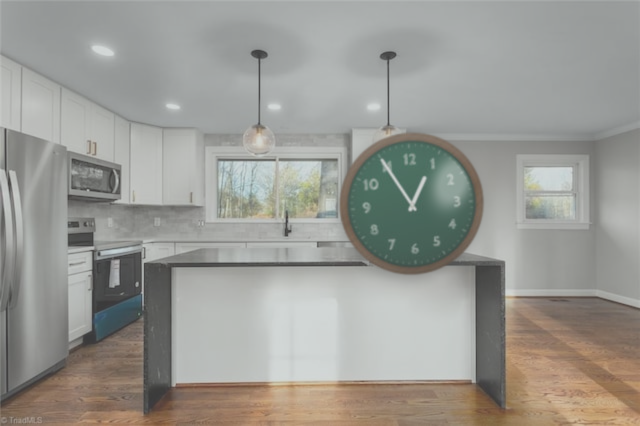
12:55
